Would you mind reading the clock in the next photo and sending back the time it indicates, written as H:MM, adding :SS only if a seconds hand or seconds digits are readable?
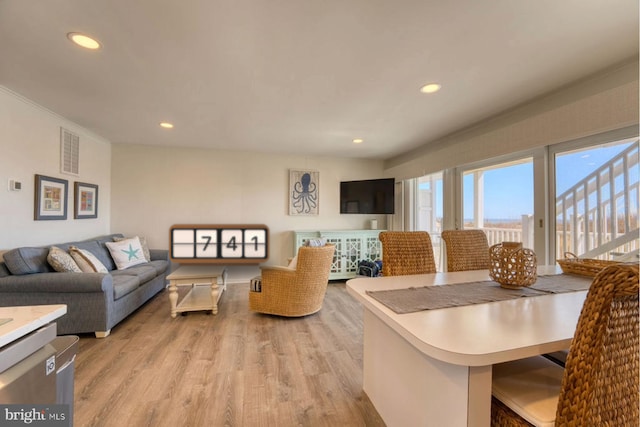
7:41
